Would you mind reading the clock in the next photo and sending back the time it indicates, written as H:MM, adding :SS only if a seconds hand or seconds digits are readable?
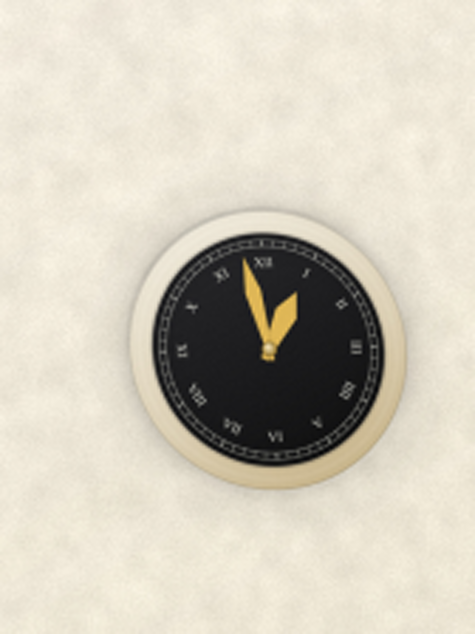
12:58
